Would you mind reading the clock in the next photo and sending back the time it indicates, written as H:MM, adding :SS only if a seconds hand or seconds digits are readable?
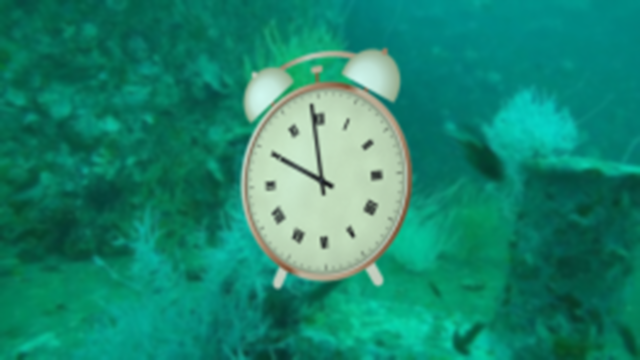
9:59
